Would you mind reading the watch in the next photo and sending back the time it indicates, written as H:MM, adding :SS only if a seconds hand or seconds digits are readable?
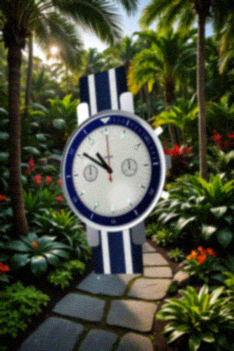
10:51
